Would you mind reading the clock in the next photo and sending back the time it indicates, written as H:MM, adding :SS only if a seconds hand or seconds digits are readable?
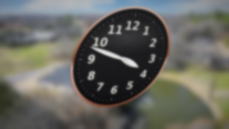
3:48
